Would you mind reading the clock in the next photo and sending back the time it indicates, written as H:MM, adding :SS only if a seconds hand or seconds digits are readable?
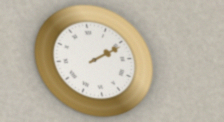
2:11
